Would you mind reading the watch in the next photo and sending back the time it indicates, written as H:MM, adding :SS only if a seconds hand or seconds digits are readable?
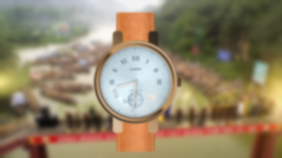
8:31
